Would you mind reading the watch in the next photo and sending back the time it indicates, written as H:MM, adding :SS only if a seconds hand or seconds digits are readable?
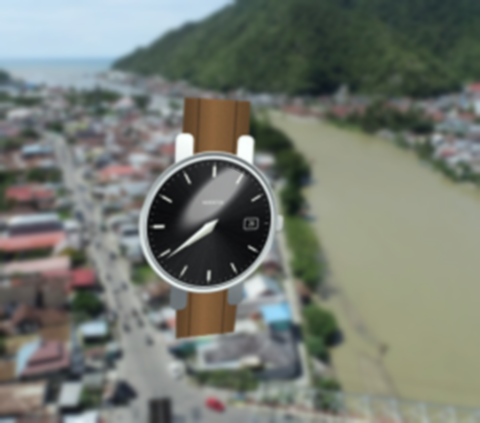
7:39
